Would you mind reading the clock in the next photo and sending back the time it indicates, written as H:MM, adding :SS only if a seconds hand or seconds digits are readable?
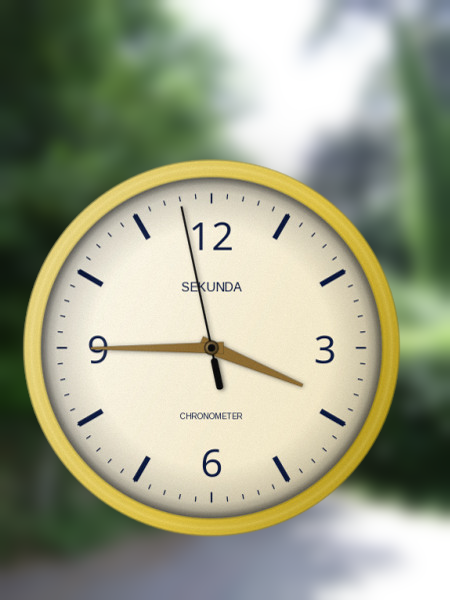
3:44:58
